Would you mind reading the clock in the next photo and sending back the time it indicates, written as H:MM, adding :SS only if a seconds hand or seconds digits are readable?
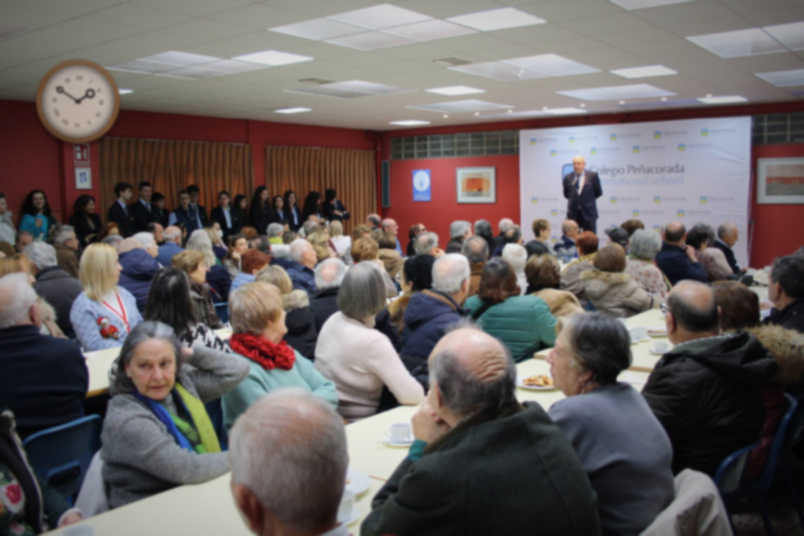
1:50
